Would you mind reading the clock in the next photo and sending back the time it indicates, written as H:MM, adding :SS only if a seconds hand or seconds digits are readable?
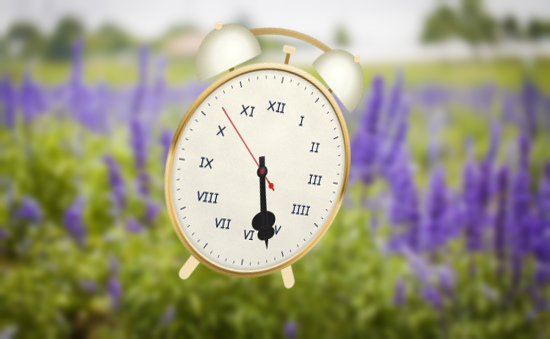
5:26:52
